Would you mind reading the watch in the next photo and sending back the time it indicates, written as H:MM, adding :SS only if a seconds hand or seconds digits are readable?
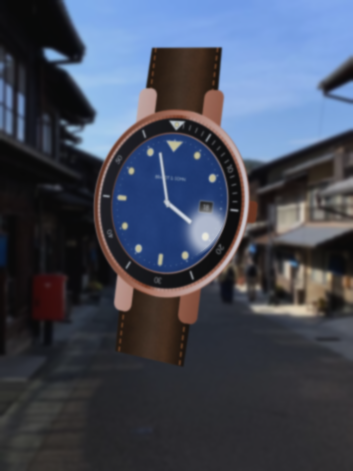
3:57
